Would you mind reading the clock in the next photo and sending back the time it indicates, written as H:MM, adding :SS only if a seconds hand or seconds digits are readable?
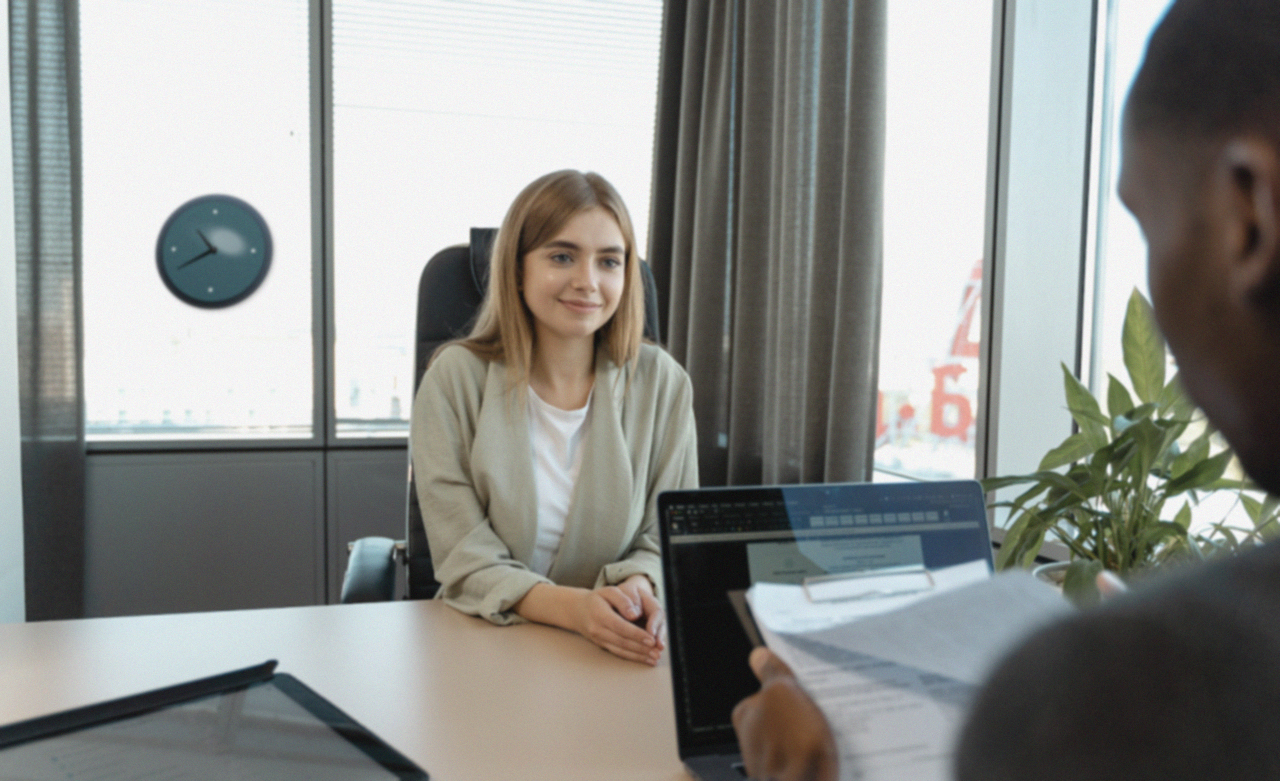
10:40
